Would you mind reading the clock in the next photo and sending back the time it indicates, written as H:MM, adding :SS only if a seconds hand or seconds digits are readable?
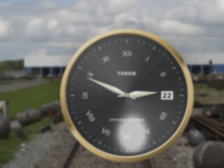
2:49
